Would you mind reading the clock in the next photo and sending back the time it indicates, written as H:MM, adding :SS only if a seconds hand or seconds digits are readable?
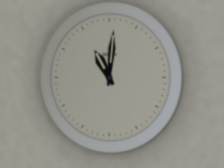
11:01
